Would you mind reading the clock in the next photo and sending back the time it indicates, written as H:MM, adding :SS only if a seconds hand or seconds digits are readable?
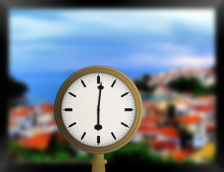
6:01
